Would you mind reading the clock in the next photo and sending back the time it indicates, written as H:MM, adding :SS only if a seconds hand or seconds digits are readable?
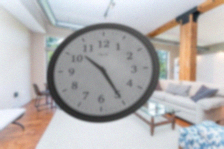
10:25
